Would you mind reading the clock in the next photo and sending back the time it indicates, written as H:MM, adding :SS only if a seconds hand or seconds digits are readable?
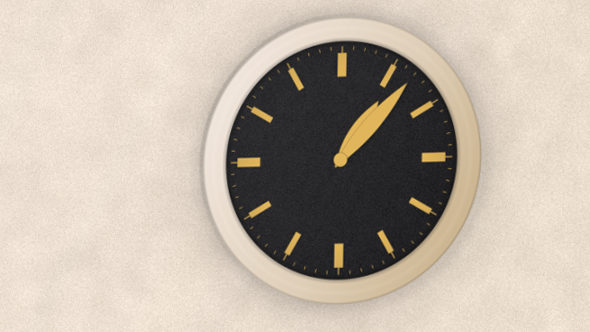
1:07
